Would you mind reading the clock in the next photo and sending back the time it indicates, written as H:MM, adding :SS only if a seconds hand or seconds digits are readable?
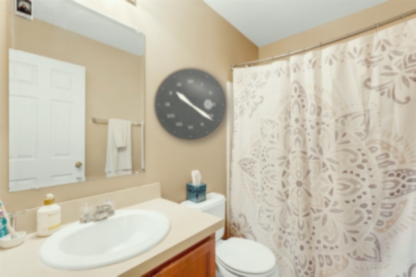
10:21
